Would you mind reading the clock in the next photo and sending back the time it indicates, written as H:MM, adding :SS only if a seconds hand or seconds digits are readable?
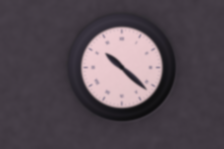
10:22
